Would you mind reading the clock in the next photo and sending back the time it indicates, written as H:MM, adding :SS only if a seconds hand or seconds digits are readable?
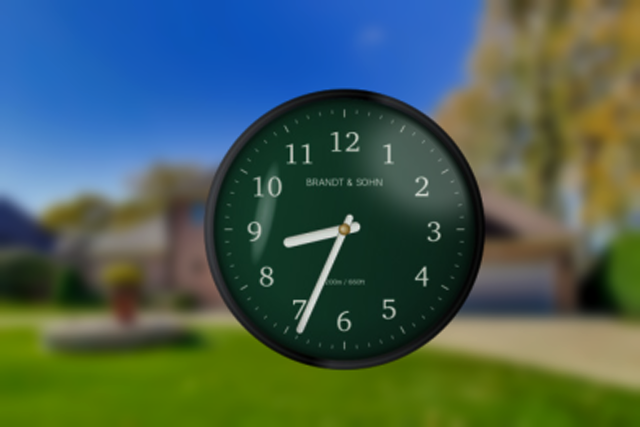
8:34
